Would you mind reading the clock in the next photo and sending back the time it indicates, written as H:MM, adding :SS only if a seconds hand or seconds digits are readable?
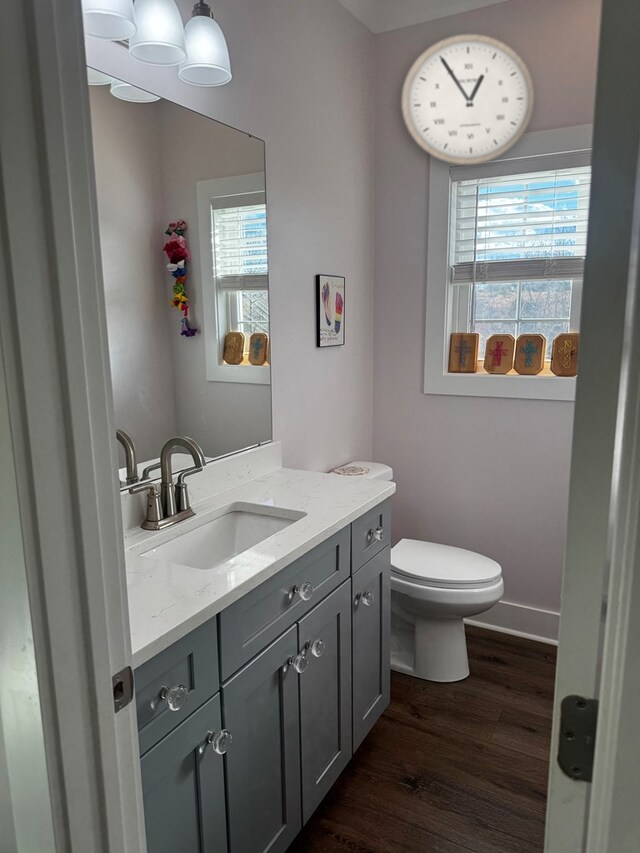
12:55
